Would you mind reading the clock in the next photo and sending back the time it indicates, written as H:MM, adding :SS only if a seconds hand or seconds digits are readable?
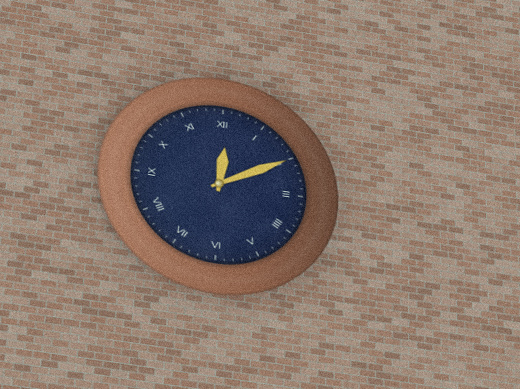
12:10
